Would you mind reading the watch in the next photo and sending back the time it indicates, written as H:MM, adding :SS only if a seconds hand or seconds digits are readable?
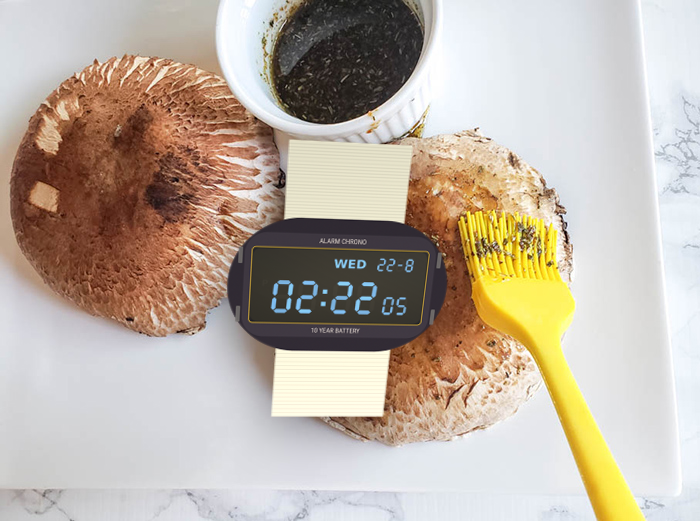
2:22:05
